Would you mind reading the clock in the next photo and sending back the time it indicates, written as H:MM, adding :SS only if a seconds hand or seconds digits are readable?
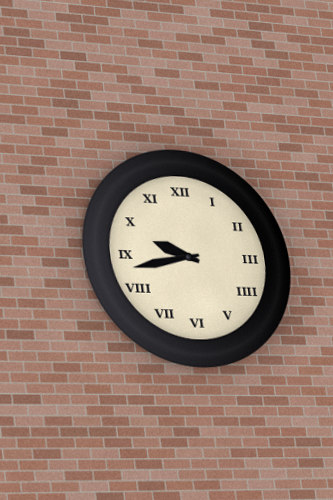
9:43
